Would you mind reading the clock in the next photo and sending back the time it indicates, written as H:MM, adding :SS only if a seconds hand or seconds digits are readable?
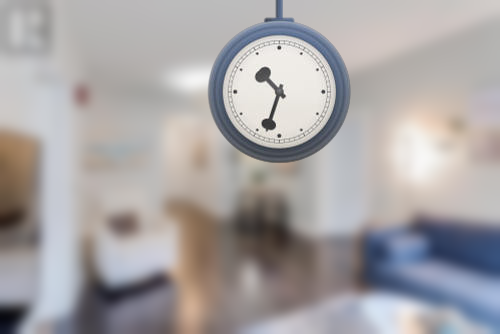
10:33
